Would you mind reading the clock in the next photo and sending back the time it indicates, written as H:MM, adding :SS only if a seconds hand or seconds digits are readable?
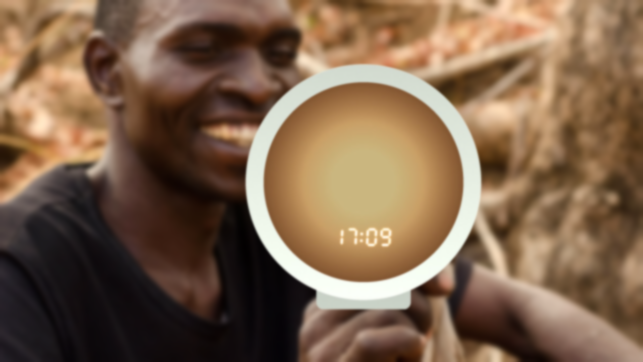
17:09
